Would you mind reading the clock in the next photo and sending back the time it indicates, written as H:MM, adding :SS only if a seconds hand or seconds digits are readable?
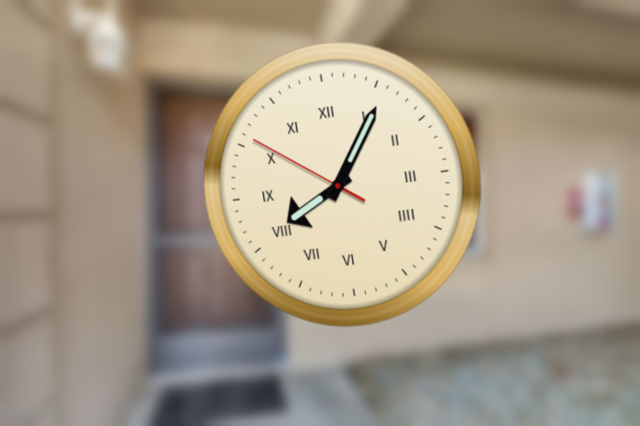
8:05:51
